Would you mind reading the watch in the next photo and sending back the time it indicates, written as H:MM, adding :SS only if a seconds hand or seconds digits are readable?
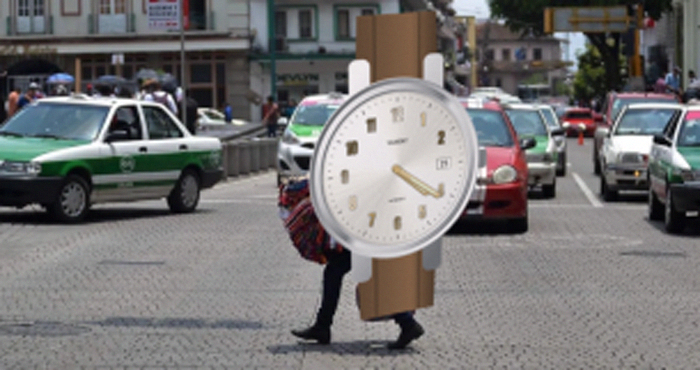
4:21
